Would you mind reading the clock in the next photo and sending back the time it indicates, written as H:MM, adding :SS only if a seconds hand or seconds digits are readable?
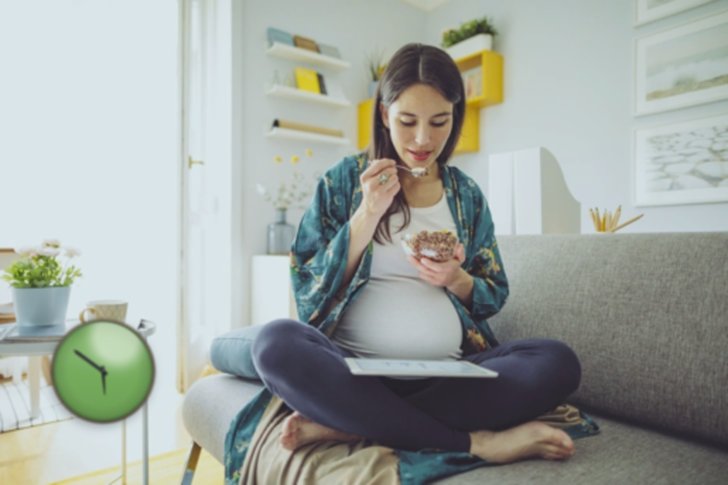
5:51
